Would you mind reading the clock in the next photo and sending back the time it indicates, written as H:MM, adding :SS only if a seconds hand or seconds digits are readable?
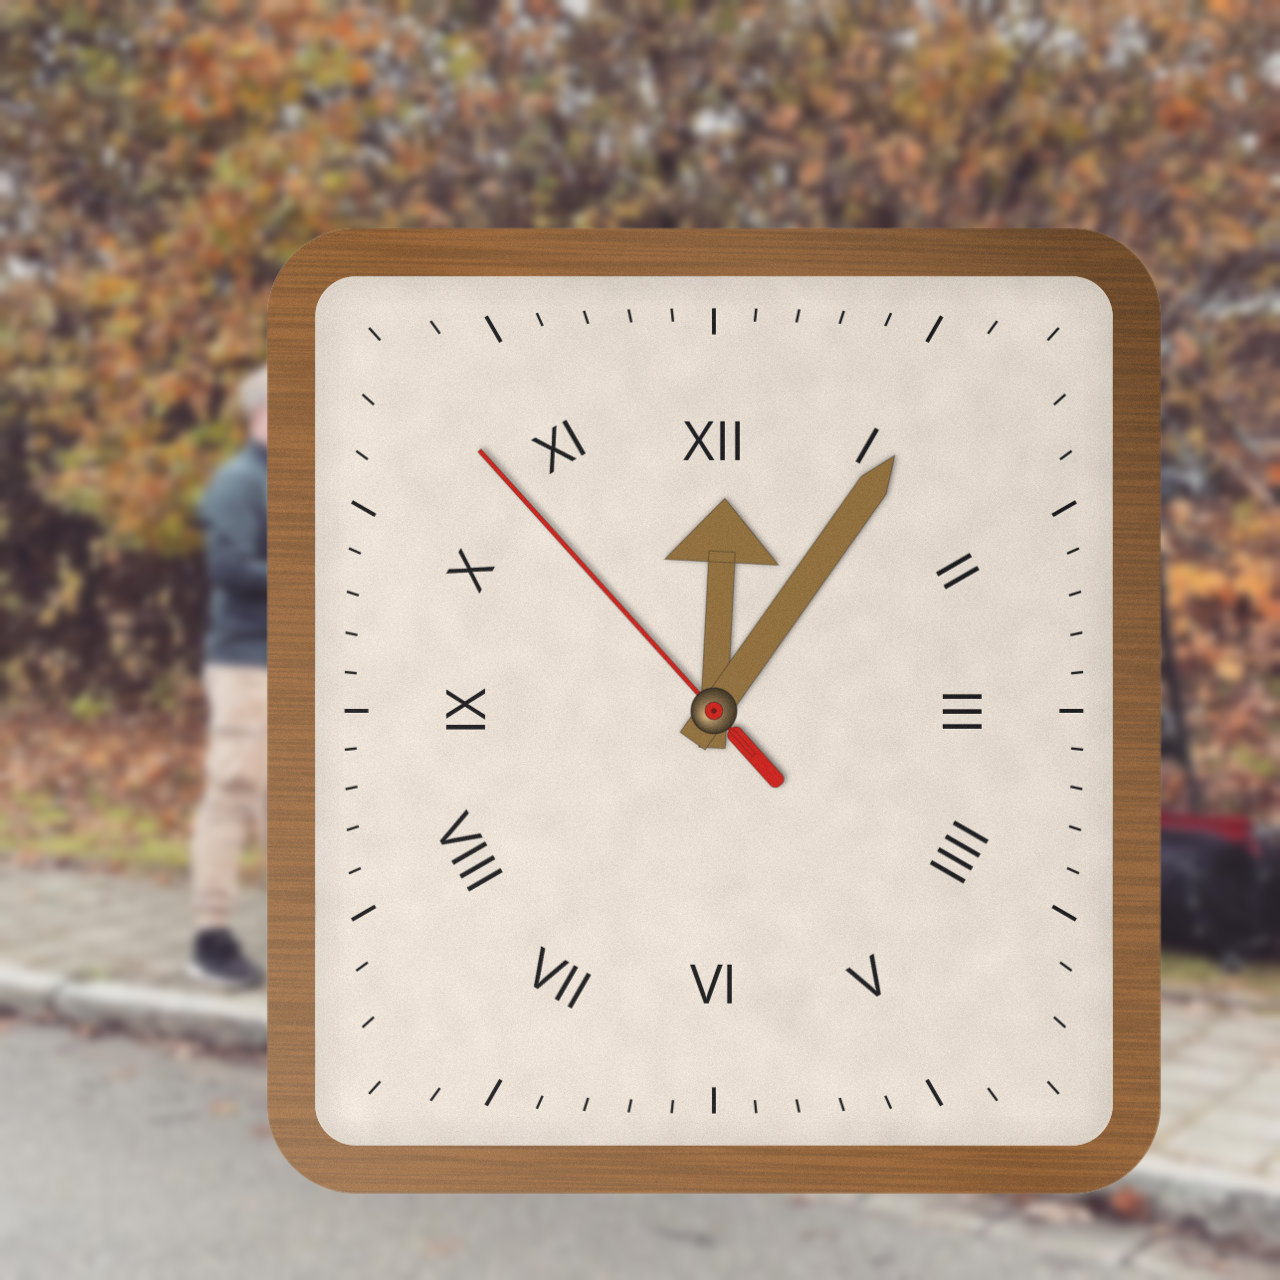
12:05:53
